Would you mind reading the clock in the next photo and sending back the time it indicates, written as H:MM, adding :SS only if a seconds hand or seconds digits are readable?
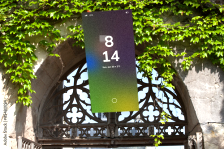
8:14
